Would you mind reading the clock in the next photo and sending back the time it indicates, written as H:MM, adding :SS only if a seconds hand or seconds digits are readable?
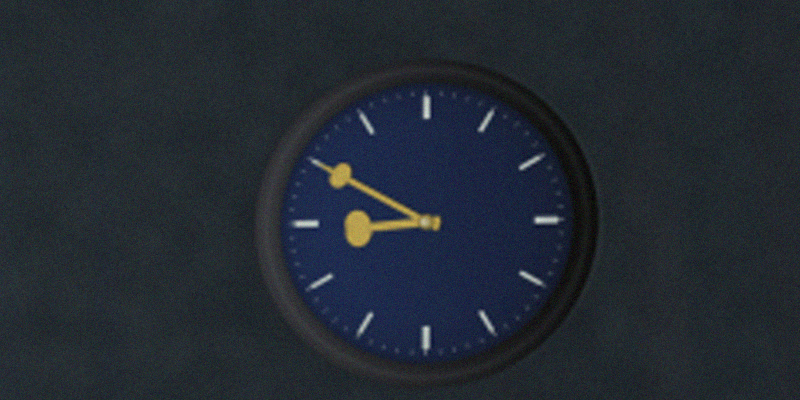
8:50
